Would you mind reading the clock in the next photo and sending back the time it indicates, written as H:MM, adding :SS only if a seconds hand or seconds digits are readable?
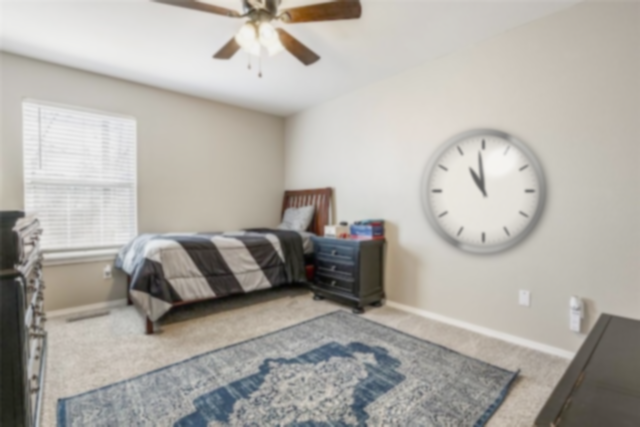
10:59
